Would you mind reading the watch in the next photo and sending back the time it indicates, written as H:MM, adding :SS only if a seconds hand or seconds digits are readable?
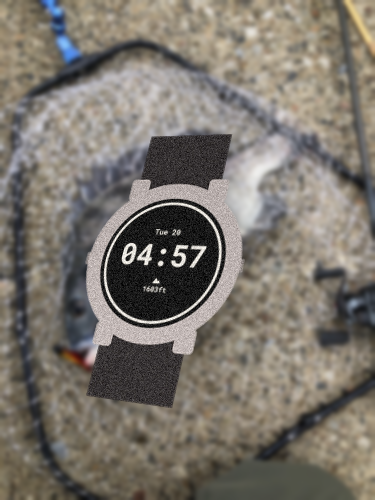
4:57
